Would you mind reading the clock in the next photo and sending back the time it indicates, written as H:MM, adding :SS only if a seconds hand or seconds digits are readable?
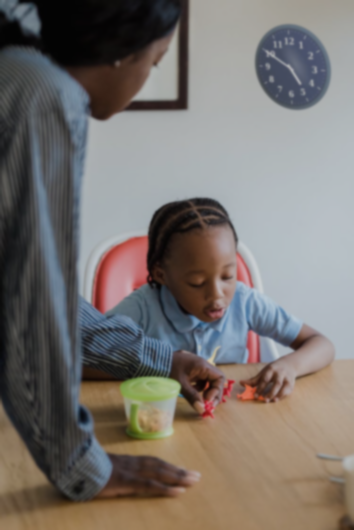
4:50
